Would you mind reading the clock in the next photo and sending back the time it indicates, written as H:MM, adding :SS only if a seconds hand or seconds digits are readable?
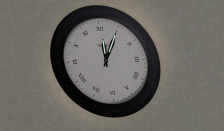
12:05
